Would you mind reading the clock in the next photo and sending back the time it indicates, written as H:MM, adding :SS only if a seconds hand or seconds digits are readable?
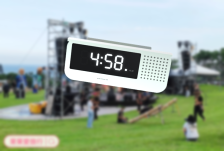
4:58
